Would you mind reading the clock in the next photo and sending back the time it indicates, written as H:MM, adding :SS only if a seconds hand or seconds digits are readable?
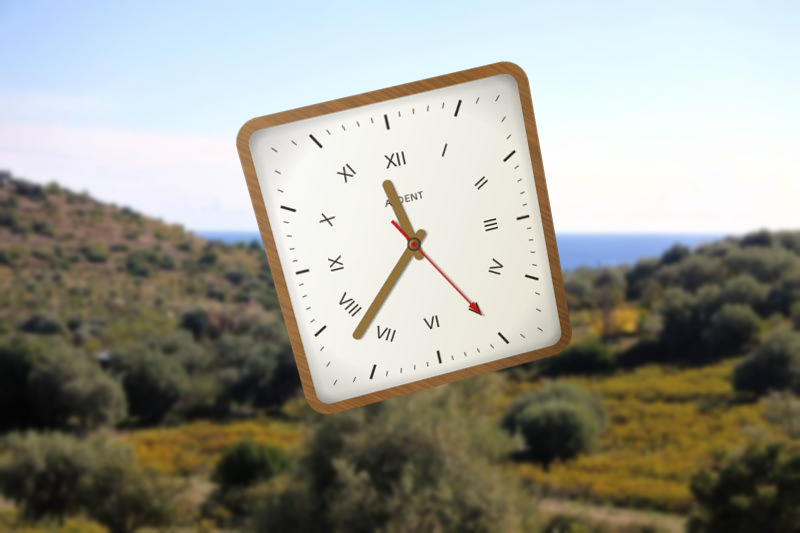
11:37:25
